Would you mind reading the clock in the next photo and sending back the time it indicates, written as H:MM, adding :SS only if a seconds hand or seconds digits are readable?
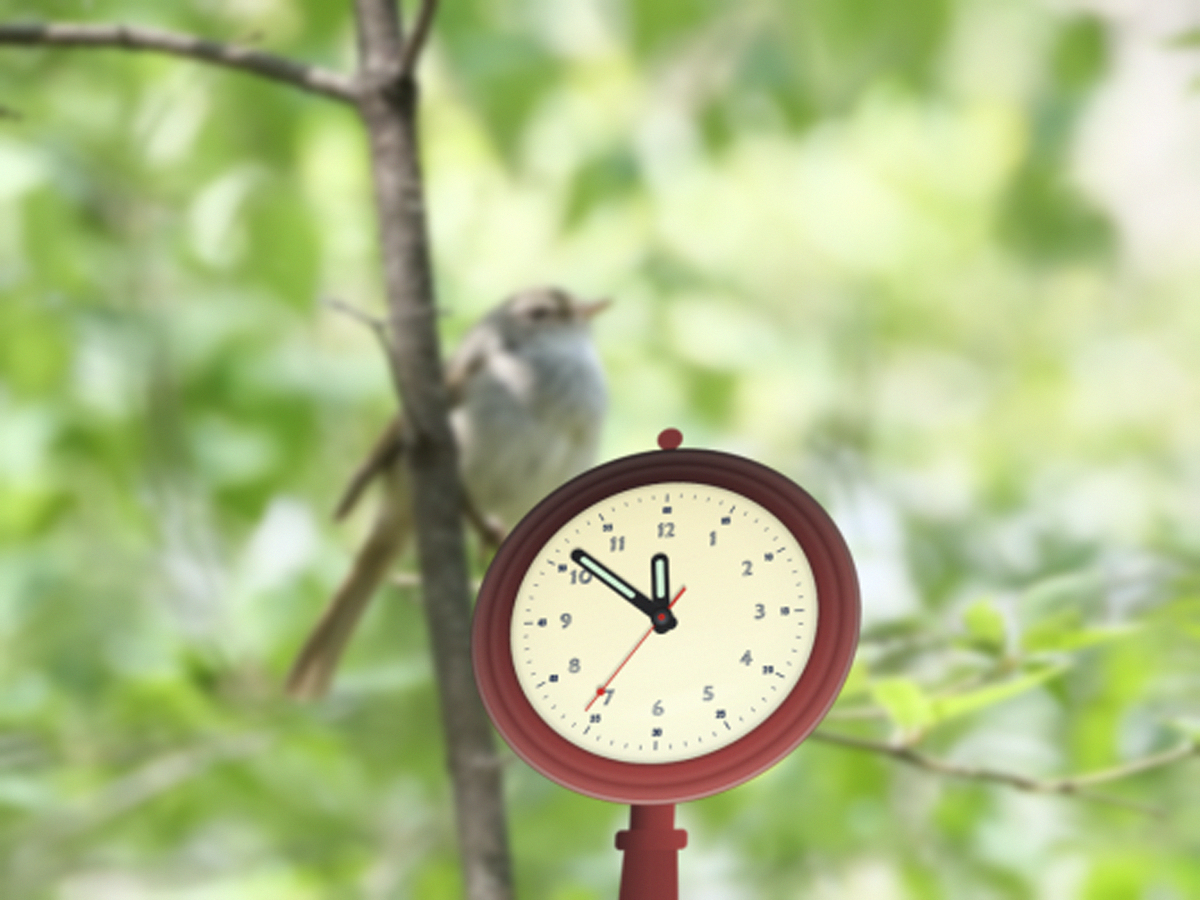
11:51:36
